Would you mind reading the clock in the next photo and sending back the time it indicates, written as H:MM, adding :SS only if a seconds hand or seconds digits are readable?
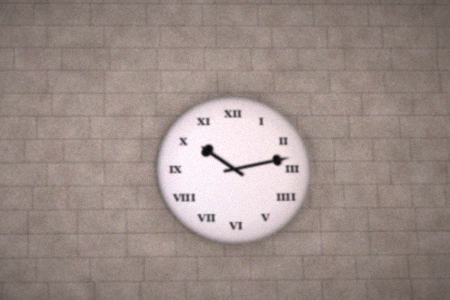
10:13
